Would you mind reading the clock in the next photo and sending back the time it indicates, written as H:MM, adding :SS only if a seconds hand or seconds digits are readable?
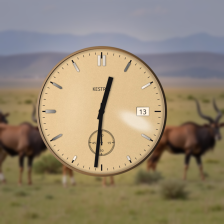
12:31
